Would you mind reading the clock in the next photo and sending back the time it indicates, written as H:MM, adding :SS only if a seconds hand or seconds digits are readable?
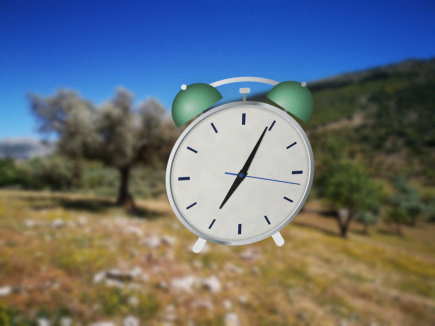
7:04:17
